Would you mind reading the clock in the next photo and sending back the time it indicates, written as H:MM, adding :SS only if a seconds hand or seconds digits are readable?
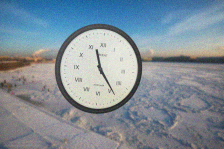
11:24
